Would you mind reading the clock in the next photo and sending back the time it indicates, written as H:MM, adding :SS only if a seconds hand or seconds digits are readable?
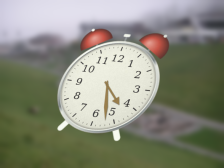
4:27
